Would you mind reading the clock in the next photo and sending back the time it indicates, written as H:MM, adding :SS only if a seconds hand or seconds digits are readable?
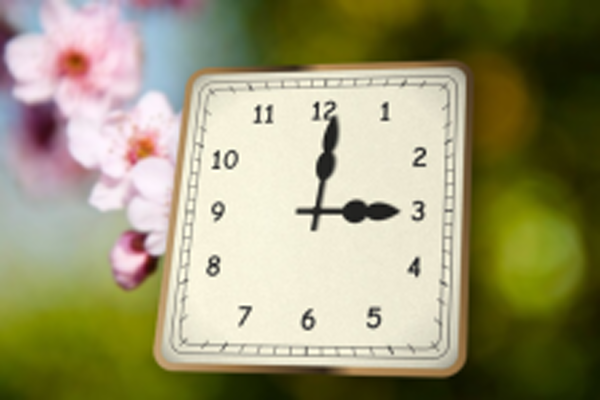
3:01
